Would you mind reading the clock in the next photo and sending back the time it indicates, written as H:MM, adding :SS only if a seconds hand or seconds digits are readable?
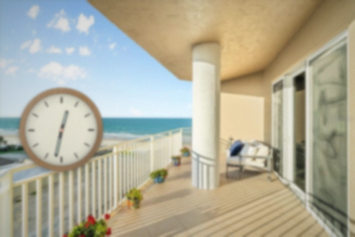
12:32
